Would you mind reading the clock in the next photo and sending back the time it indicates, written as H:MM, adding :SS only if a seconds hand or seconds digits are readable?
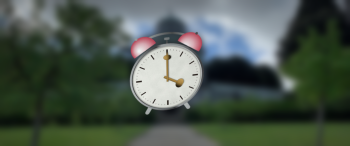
4:00
